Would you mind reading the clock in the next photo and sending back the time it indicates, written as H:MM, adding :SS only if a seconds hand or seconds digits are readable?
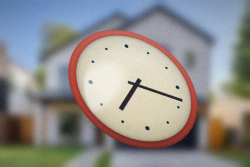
7:18
